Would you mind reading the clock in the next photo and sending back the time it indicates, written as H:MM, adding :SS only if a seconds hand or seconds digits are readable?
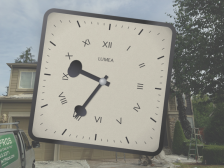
9:35
